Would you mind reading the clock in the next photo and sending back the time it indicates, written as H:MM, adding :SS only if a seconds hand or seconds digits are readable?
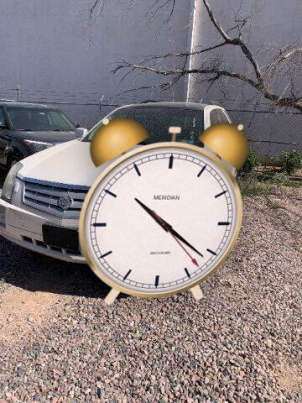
10:21:23
